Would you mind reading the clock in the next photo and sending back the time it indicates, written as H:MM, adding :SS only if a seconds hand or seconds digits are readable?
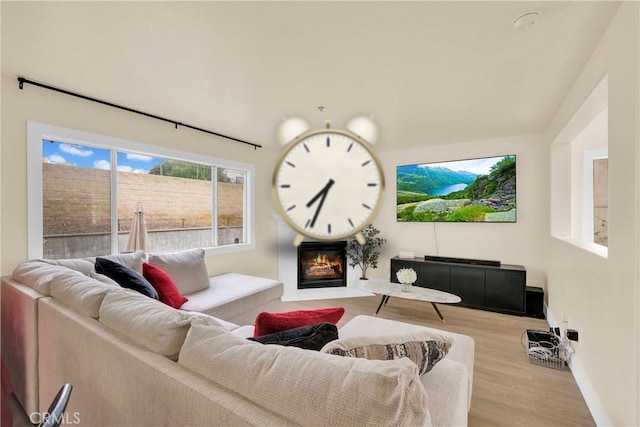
7:34
